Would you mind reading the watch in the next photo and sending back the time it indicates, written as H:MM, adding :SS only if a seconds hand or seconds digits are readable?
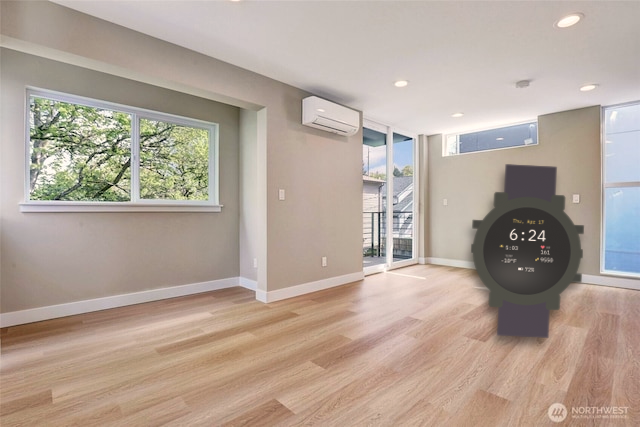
6:24
